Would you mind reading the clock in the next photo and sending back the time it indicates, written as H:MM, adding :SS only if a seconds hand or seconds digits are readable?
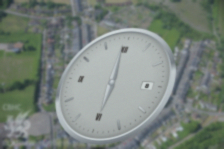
5:59
